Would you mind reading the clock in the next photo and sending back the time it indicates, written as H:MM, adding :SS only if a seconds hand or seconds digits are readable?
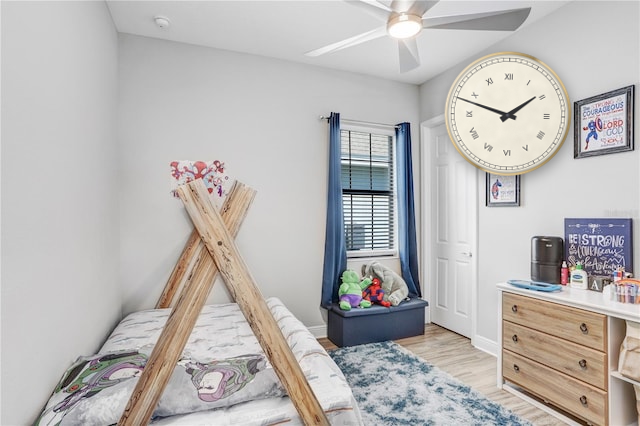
1:48
